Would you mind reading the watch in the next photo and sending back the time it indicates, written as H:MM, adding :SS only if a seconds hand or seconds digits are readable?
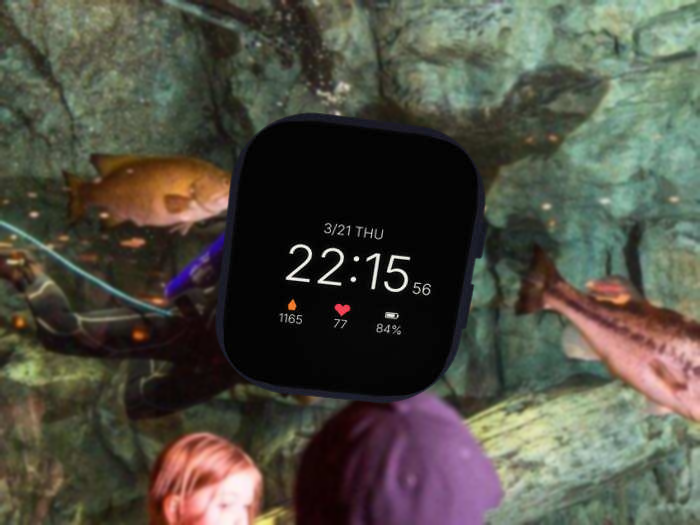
22:15:56
